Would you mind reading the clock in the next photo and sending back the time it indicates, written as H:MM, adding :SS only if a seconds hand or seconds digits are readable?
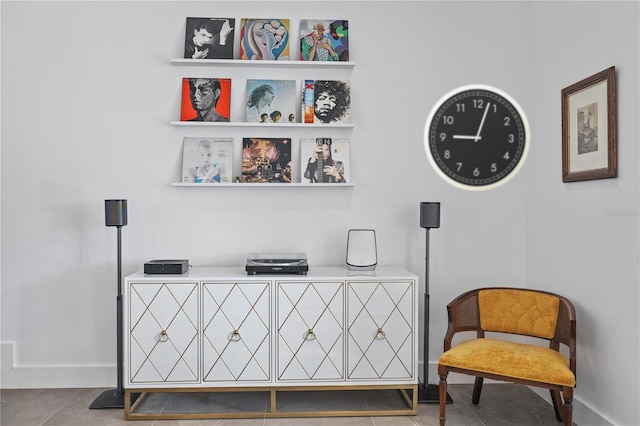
9:03
